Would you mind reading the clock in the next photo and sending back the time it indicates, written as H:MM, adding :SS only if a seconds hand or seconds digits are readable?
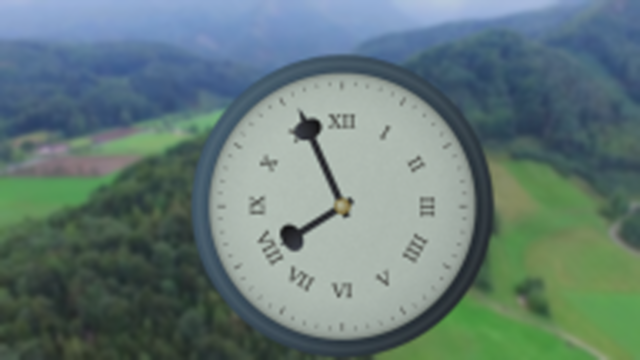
7:56
